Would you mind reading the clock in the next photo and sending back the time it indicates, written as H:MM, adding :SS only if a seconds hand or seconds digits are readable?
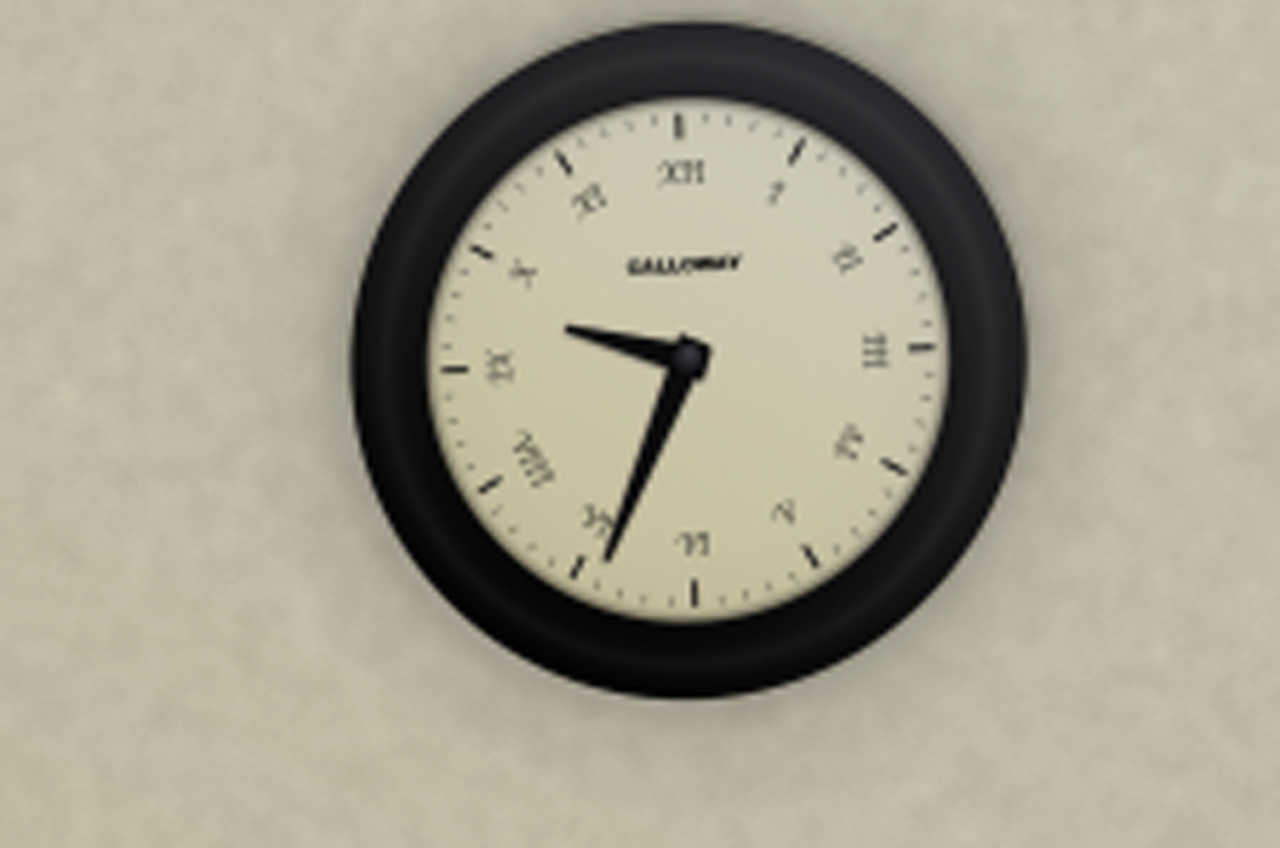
9:34
